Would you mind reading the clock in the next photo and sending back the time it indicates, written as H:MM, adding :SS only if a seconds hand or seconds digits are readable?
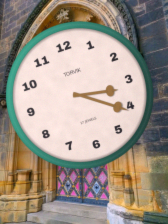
3:21
